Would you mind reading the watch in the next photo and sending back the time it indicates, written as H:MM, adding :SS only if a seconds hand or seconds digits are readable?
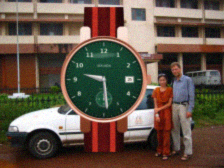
9:29
